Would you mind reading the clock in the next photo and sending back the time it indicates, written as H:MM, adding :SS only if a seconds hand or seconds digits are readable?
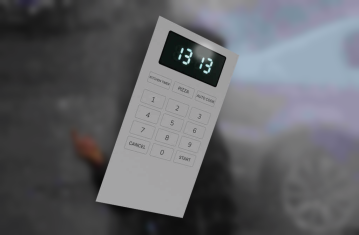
13:13
